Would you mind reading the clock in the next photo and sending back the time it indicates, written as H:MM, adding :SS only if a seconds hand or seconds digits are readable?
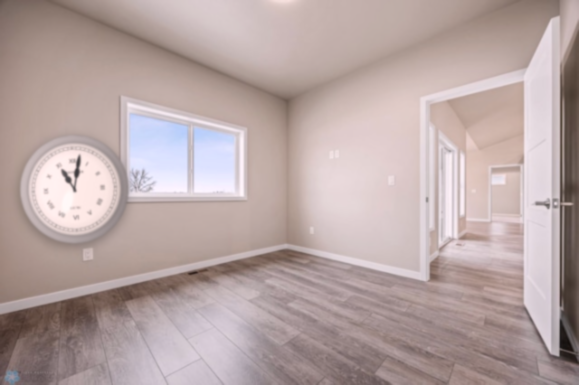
11:02
